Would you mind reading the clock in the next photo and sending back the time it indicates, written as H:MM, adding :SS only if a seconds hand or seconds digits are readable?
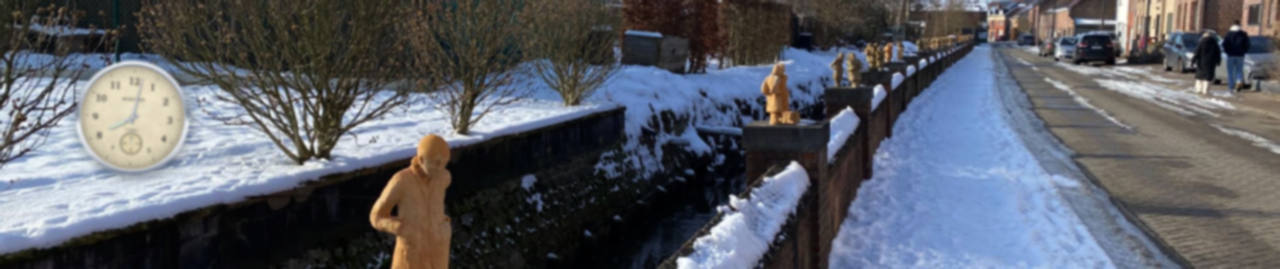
8:02
